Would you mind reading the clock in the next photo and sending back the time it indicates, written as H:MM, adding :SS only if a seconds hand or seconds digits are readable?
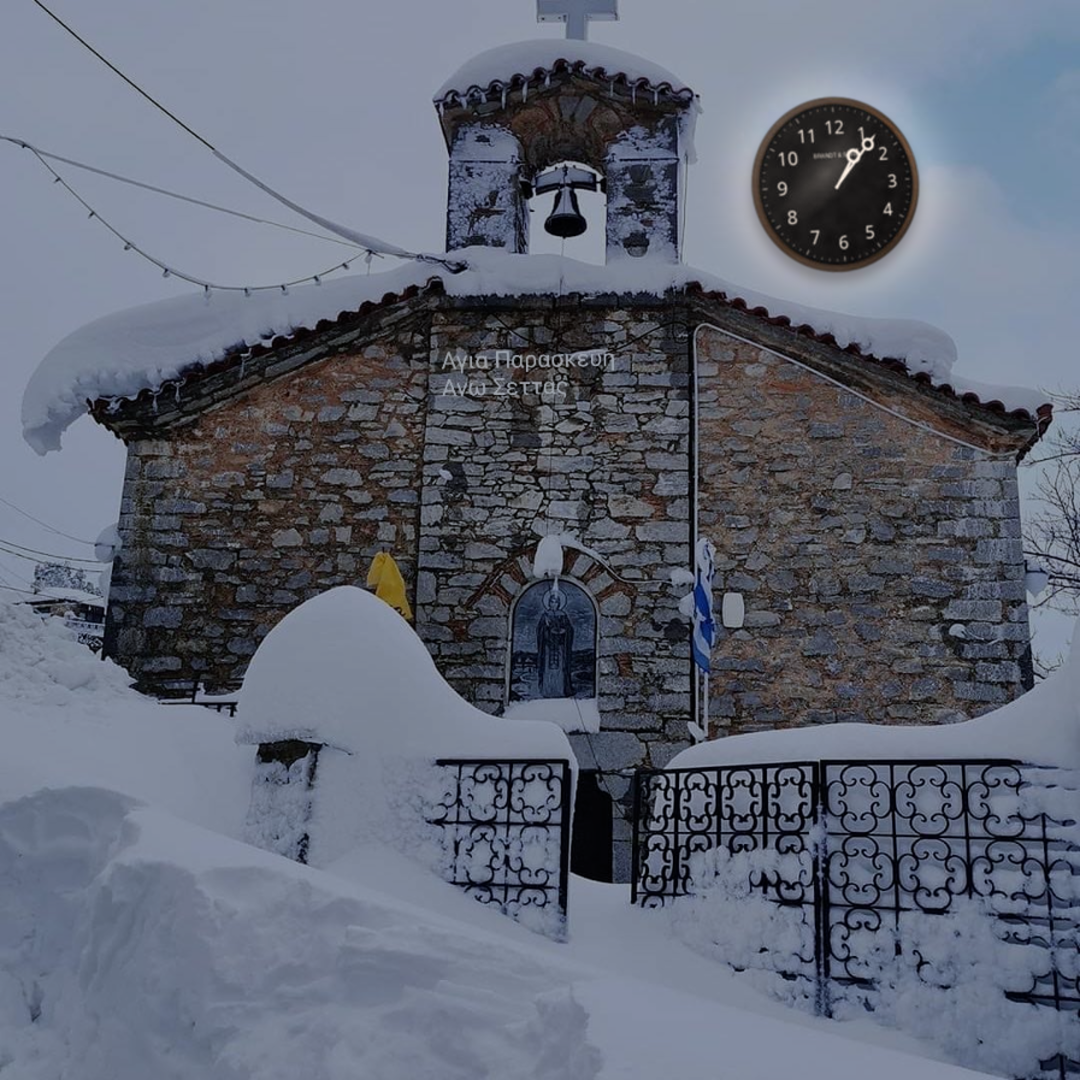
1:07
